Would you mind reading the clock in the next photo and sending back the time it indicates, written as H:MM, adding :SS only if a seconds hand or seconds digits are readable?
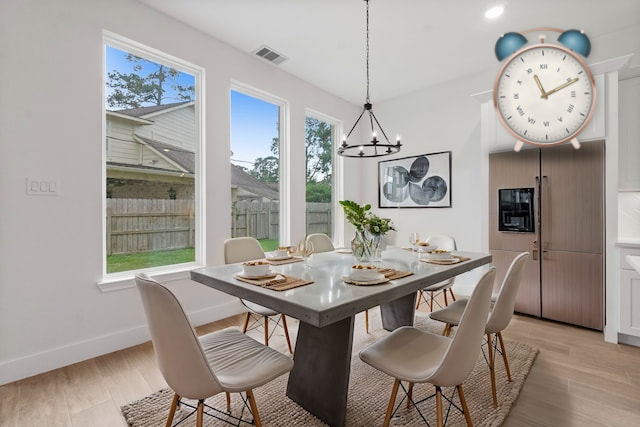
11:11
